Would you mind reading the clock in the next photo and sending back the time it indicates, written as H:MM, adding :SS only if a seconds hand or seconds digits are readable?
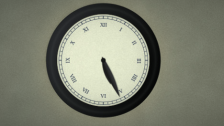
5:26
